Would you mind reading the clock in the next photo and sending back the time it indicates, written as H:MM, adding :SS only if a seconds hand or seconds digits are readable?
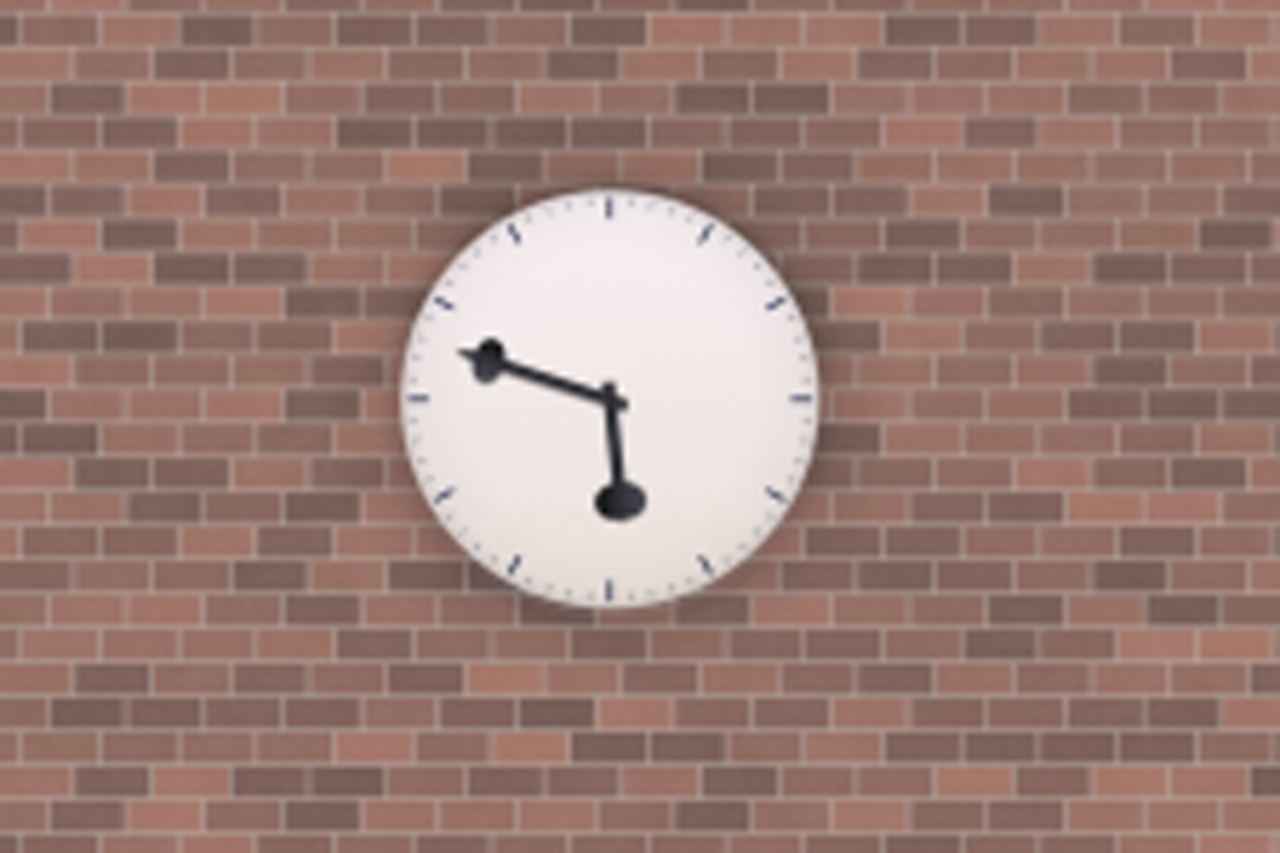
5:48
